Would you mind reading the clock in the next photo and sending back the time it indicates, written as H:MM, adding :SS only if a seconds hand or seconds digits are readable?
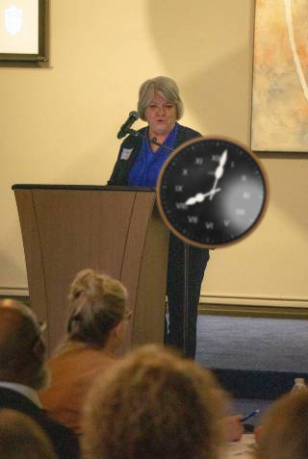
8:02
